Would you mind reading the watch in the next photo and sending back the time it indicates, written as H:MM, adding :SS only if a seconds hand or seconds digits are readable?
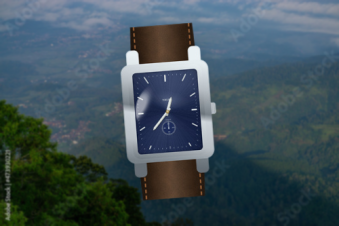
12:37
